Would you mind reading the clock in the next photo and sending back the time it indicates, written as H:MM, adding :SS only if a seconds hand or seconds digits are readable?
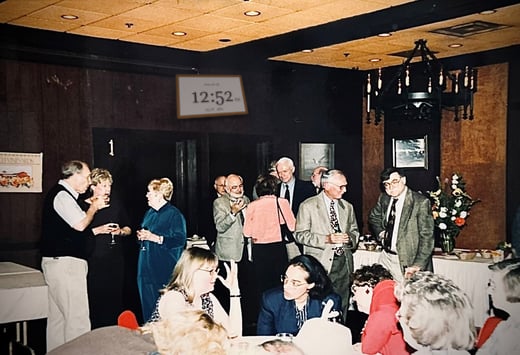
12:52
